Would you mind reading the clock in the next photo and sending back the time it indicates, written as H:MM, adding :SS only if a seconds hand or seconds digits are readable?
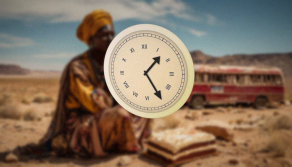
1:25
